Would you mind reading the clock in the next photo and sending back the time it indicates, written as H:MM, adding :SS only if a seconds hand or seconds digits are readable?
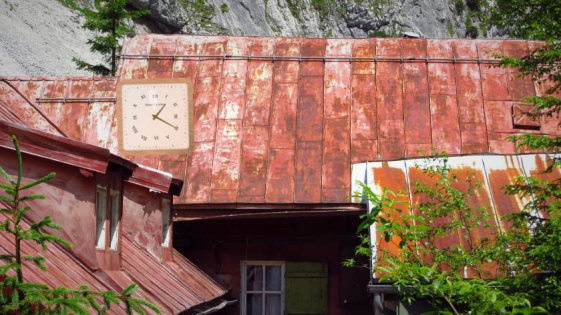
1:20
